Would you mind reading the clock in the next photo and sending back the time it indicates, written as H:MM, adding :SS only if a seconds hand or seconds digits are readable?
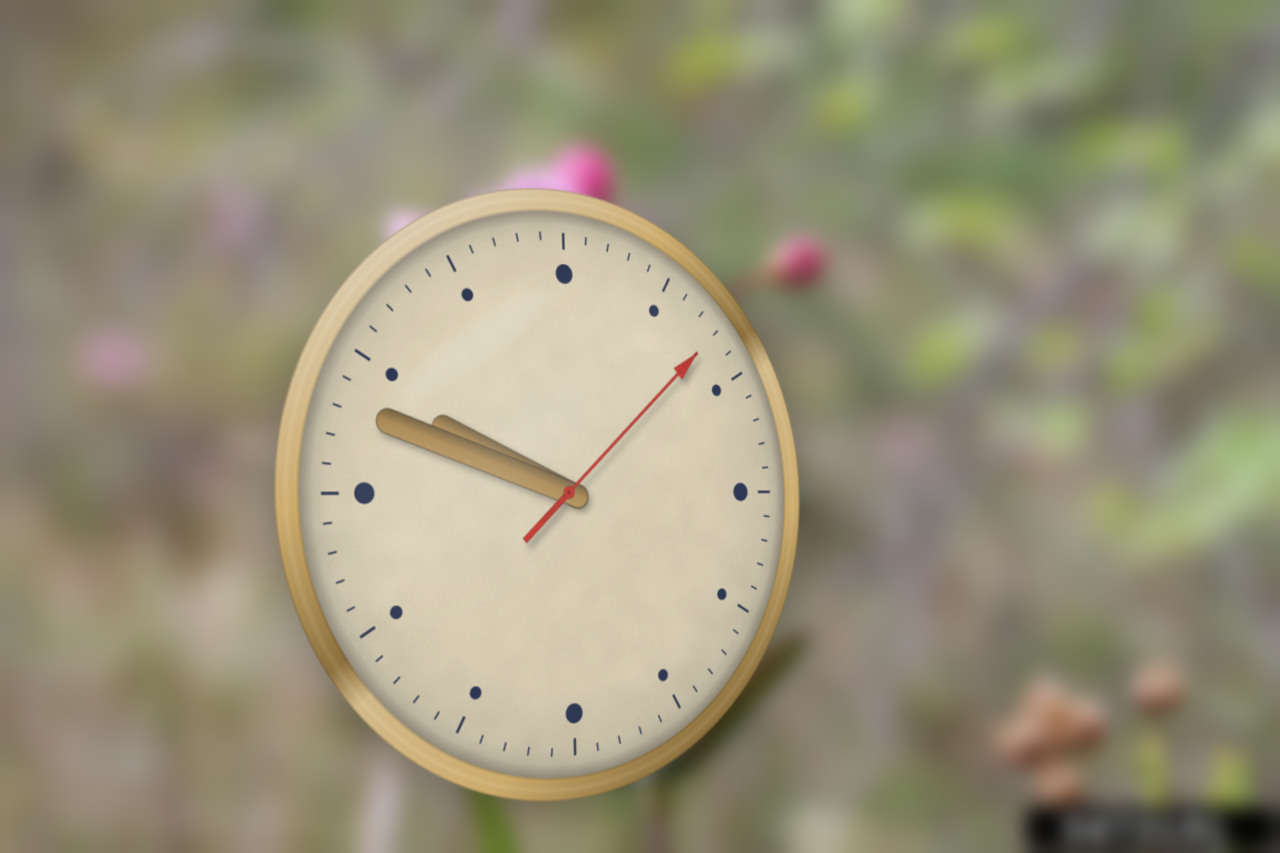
9:48:08
